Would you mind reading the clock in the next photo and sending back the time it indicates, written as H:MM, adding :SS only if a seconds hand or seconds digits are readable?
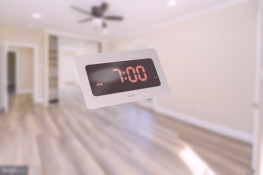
7:00
